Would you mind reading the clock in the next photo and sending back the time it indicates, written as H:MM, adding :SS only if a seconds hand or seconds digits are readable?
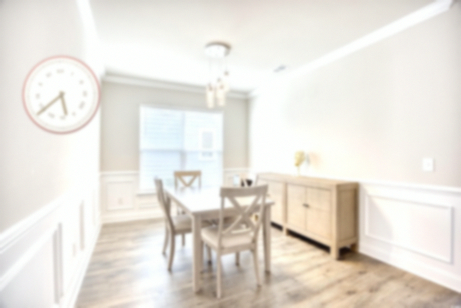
5:39
